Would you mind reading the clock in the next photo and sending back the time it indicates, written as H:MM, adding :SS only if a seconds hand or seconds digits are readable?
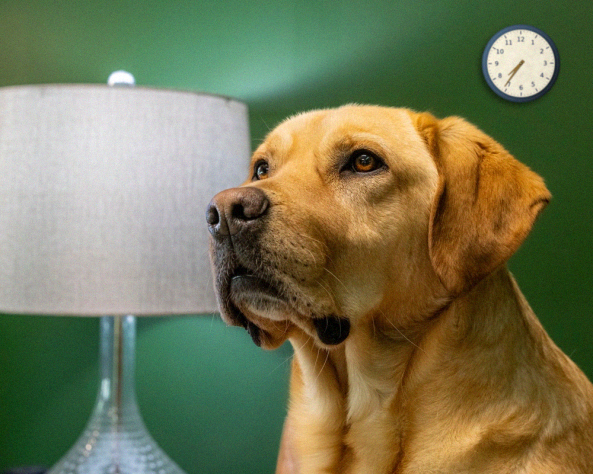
7:36
